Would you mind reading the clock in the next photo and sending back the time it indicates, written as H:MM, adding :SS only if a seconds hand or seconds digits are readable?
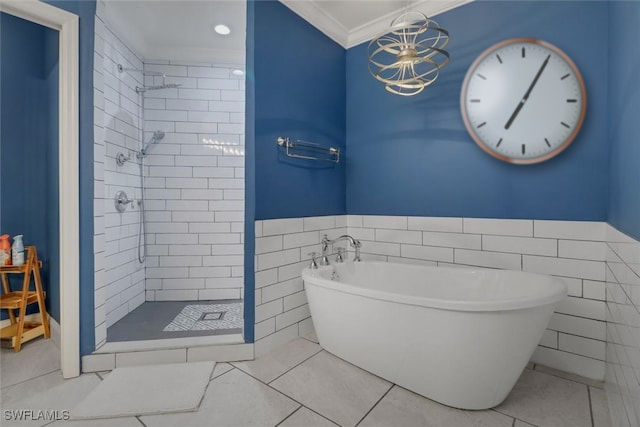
7:05
